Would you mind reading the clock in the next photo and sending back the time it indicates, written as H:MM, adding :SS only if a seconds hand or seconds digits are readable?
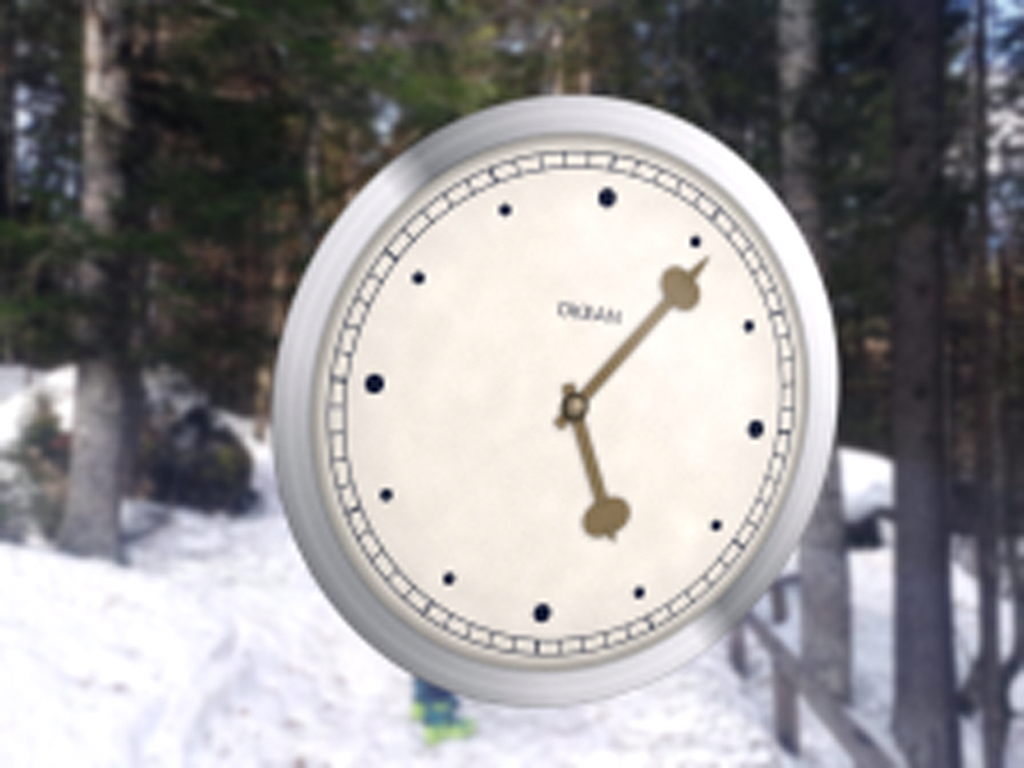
5:06
